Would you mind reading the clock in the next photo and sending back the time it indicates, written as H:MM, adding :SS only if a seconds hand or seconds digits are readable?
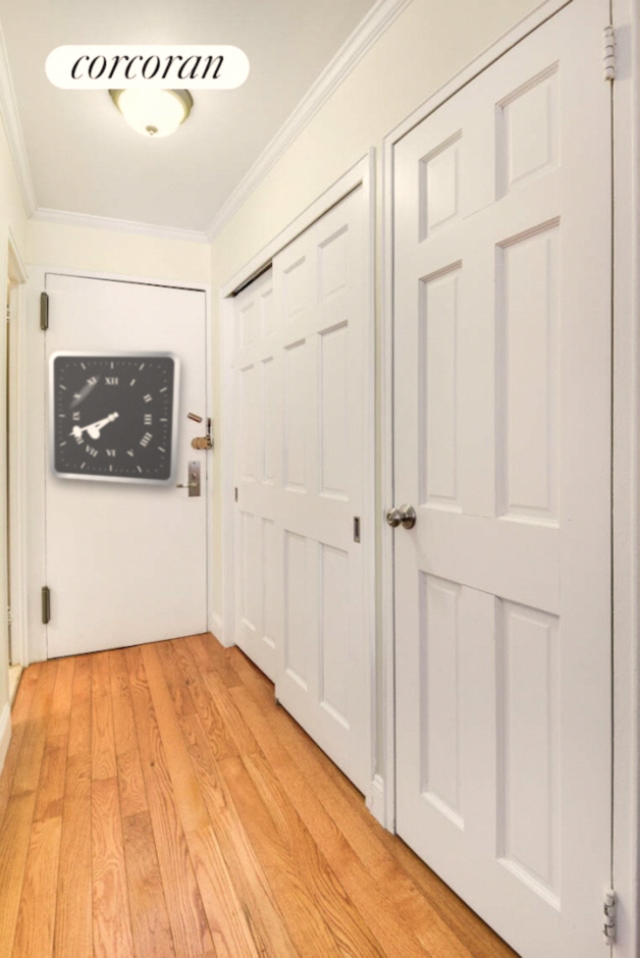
7:41
